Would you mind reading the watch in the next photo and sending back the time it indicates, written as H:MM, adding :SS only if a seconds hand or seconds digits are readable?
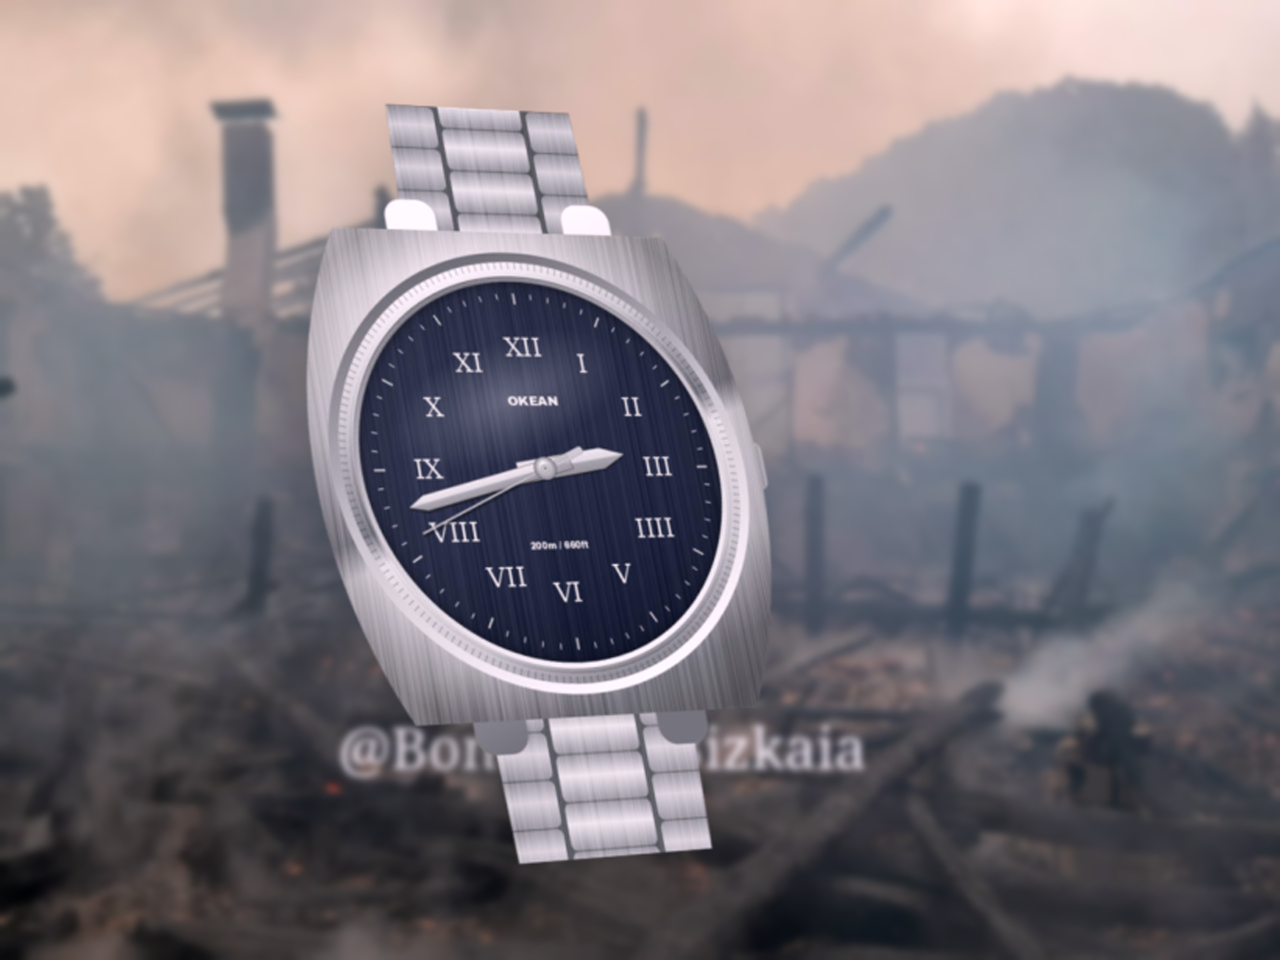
2:42:41
